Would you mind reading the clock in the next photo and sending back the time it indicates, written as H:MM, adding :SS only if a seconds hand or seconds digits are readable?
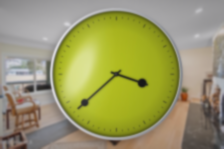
3:38
